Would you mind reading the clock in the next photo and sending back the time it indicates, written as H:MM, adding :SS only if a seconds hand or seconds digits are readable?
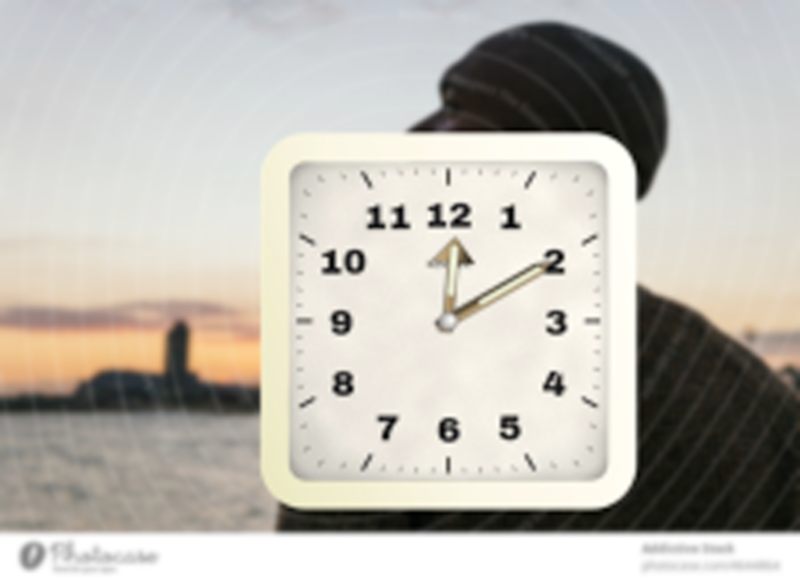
12:10
